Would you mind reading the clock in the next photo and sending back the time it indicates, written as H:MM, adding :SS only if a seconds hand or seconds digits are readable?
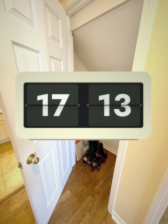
17:13
